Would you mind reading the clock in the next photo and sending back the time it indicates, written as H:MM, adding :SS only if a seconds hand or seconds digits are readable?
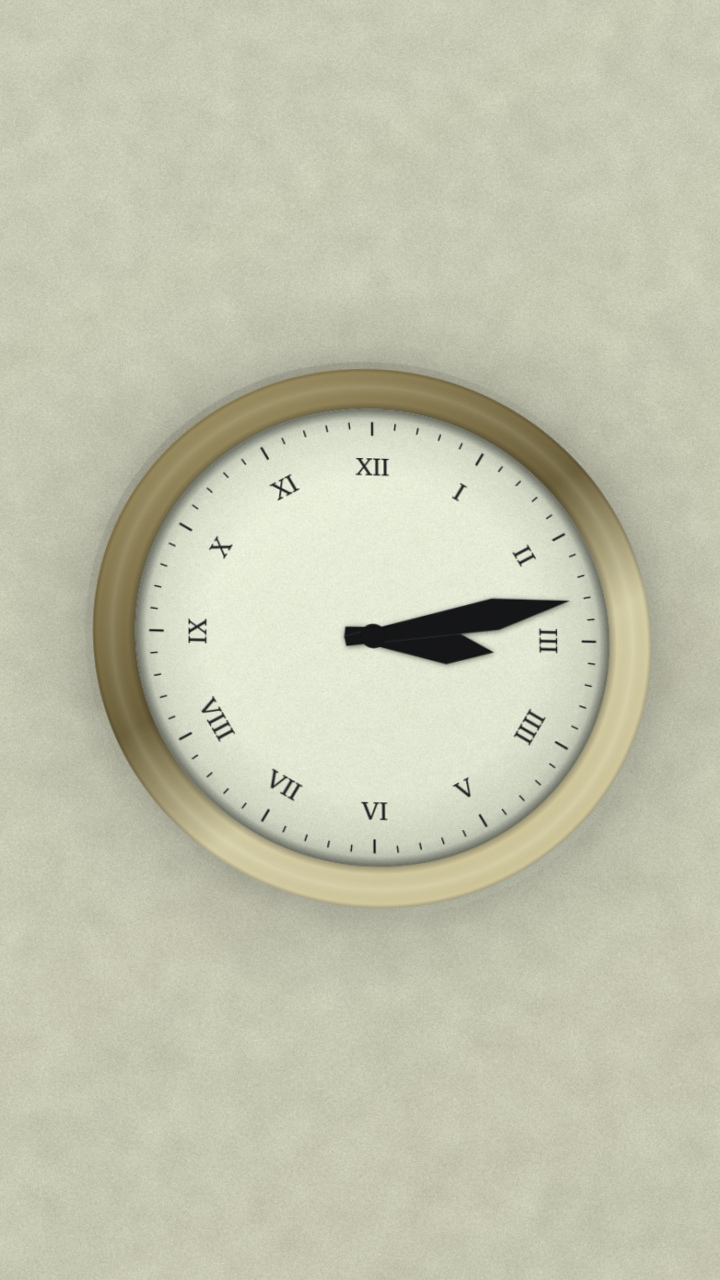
3:13
